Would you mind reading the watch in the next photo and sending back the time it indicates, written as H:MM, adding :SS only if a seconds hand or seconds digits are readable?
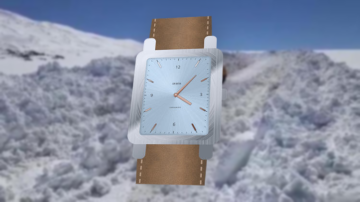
4:07
